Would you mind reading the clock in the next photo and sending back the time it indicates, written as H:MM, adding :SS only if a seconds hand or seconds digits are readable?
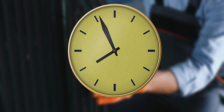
7:56
